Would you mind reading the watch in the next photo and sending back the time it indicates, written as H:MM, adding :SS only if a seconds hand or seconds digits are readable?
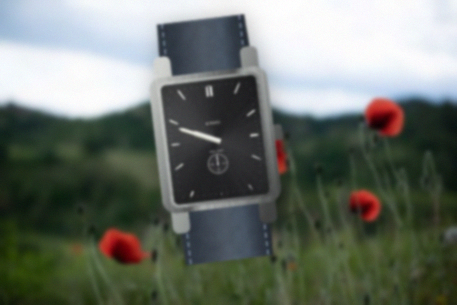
9:49
